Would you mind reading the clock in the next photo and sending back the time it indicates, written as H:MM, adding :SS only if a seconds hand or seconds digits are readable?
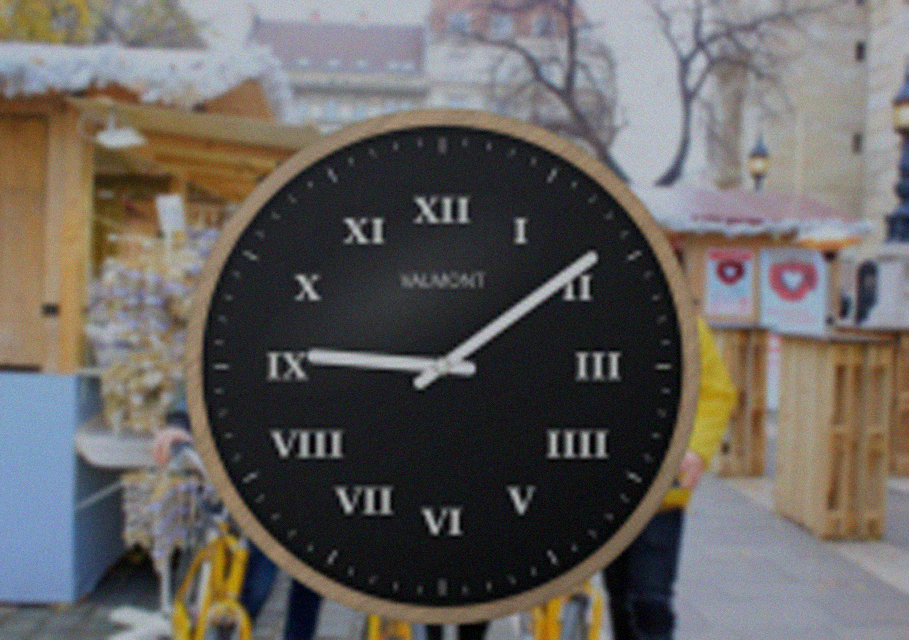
9:09
